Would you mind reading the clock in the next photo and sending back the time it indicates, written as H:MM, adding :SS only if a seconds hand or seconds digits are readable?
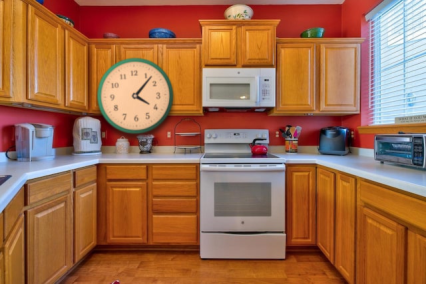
4:07
